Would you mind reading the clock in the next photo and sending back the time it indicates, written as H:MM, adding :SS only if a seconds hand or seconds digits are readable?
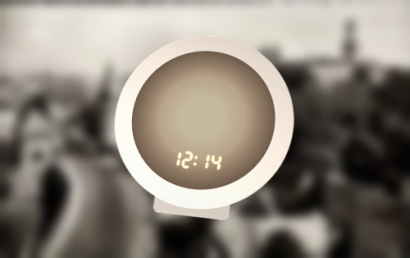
12:14
